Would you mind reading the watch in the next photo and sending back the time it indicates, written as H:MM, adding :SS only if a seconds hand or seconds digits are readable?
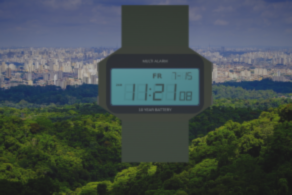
11:21
